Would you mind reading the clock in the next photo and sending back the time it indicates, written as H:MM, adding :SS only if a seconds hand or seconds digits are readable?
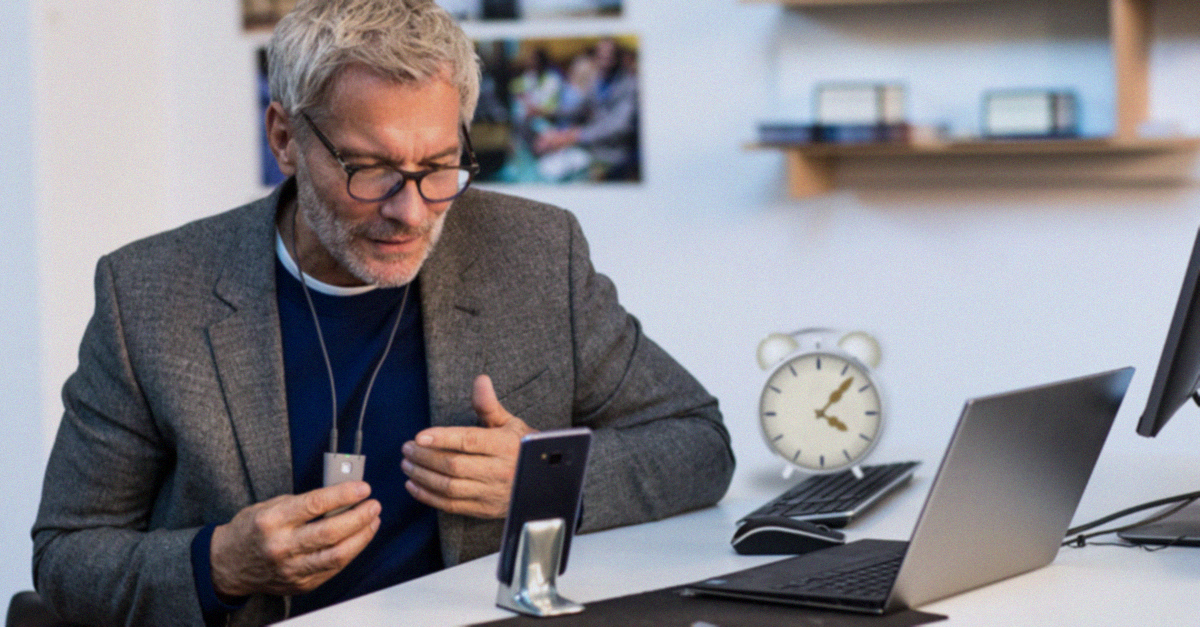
4:07
